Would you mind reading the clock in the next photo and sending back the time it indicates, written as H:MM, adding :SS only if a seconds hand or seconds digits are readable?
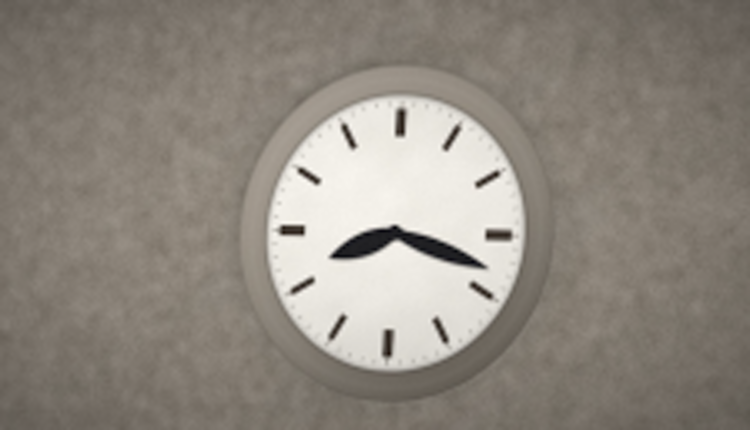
8:18
